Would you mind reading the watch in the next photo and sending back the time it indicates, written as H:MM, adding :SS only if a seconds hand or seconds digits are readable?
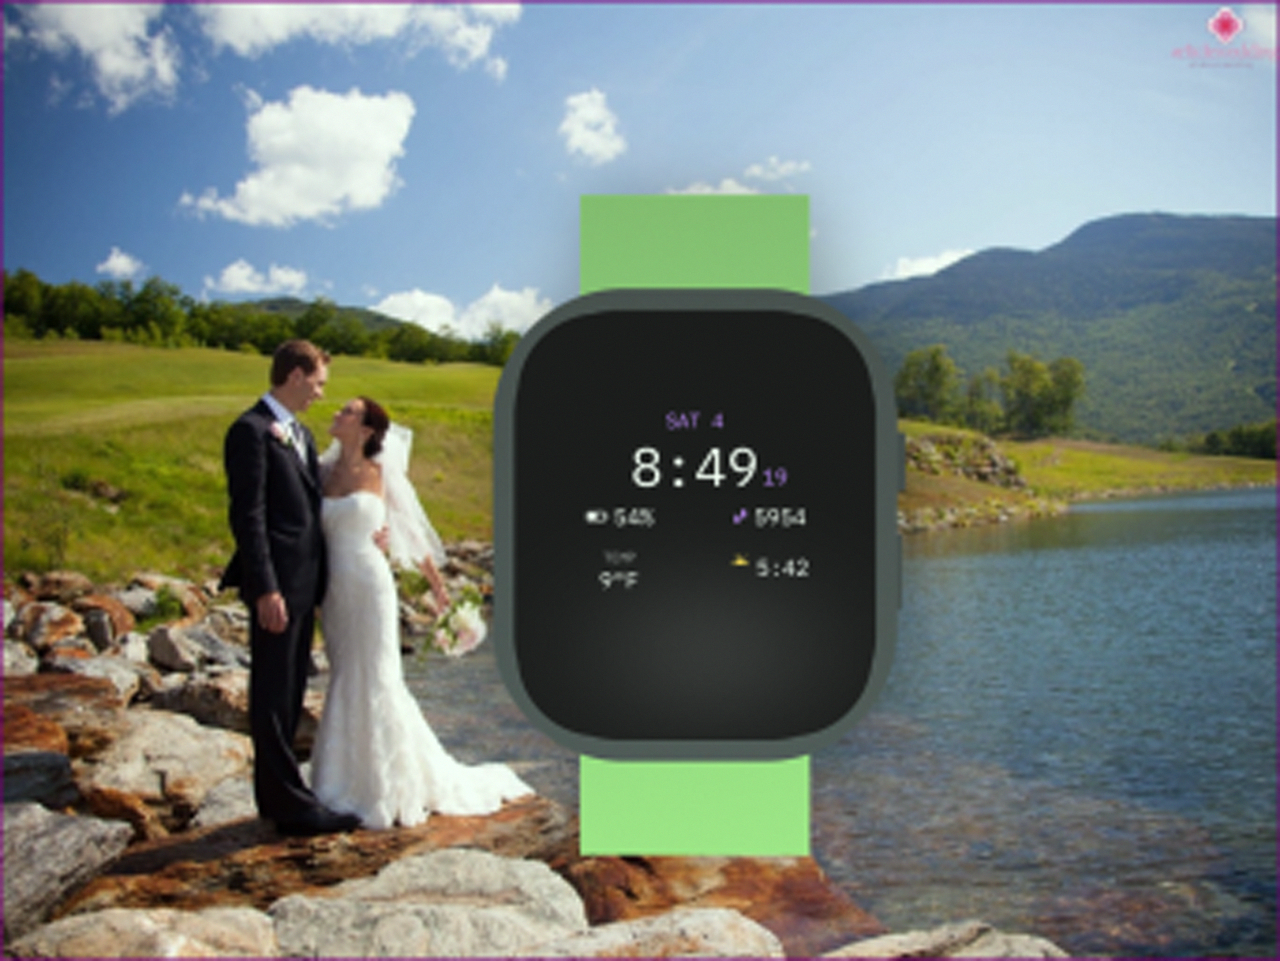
8:49
